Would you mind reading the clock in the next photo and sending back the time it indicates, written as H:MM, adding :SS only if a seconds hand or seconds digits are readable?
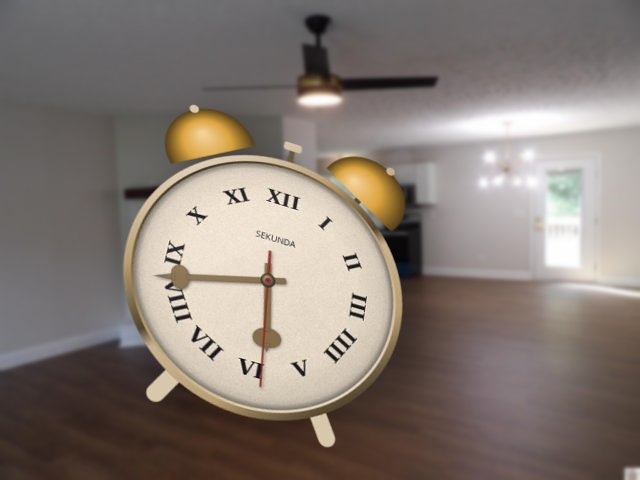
5:42:29
